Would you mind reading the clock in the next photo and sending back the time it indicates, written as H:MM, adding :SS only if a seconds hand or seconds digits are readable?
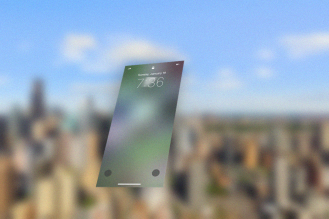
7:36
